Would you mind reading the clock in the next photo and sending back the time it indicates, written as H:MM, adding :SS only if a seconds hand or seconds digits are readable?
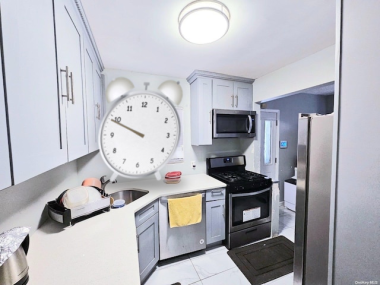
9:49
